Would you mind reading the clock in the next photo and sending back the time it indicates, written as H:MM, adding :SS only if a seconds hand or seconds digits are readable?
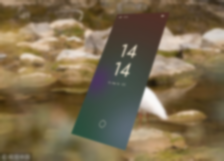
14:14
